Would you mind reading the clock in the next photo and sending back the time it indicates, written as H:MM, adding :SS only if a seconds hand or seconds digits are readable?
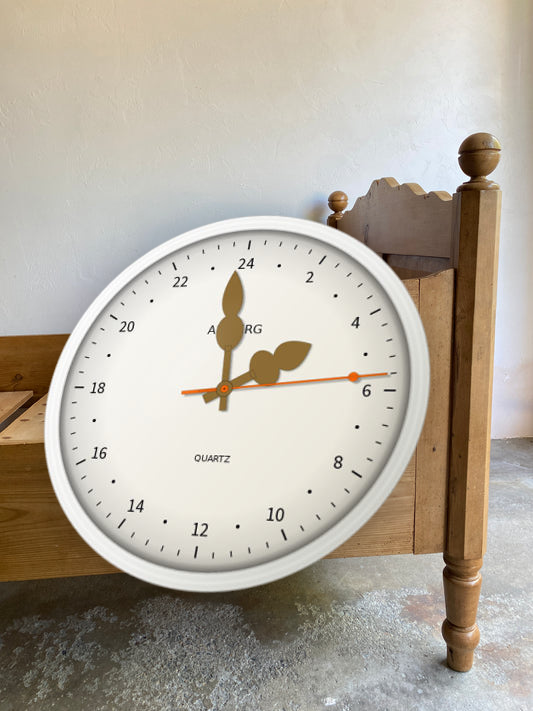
3:59:14
